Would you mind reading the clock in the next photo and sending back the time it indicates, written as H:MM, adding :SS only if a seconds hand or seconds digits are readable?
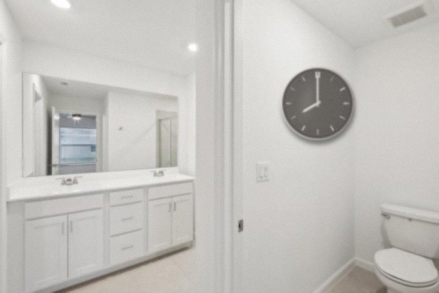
8:00
